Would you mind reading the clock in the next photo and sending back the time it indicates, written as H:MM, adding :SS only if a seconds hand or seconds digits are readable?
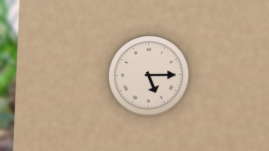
5:15
